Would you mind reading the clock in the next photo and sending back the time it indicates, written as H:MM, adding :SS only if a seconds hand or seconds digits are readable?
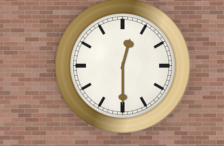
12:30
